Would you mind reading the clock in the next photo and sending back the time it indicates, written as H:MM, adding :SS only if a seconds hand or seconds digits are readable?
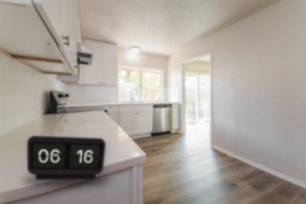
6:16
